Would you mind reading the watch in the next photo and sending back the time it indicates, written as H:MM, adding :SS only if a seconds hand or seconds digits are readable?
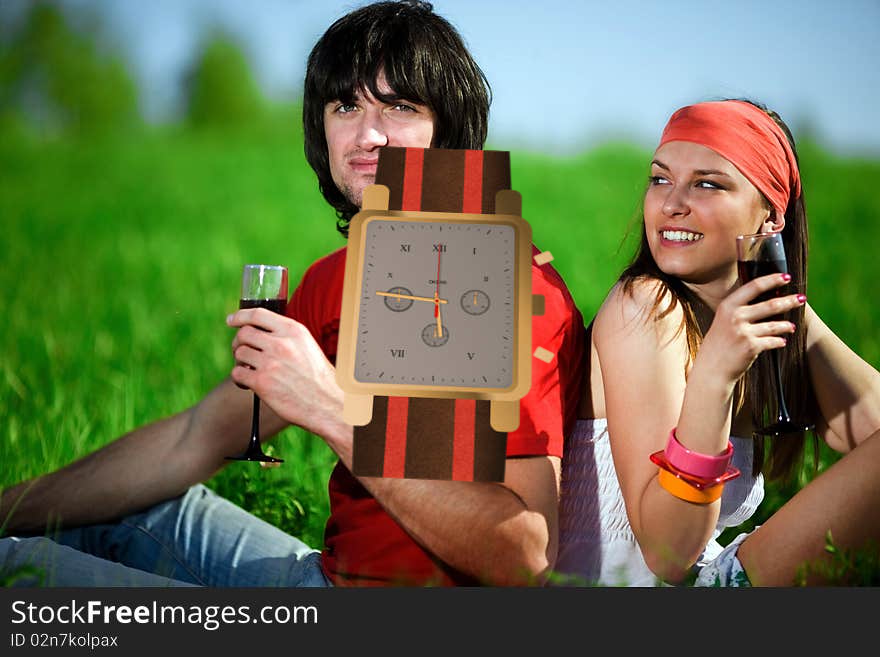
5:46
